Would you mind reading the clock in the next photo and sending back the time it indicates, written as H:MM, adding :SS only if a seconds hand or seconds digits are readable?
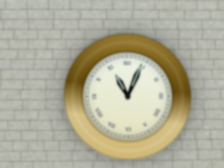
11:04
